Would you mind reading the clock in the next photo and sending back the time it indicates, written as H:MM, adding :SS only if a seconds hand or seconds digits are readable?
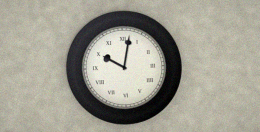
10:02
